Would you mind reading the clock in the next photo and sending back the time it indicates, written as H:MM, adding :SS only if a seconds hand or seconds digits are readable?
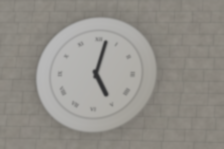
5:02
